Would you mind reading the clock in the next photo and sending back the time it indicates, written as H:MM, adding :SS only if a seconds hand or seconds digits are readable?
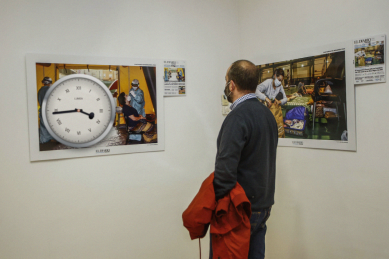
3:44
